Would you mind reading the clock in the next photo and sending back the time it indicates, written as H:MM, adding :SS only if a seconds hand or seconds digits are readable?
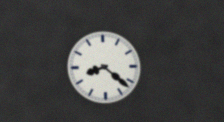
8:22
